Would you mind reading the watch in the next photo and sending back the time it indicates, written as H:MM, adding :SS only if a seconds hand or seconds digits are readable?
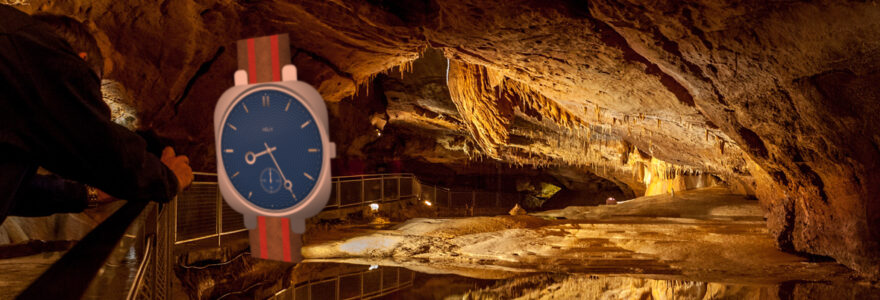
8:25
